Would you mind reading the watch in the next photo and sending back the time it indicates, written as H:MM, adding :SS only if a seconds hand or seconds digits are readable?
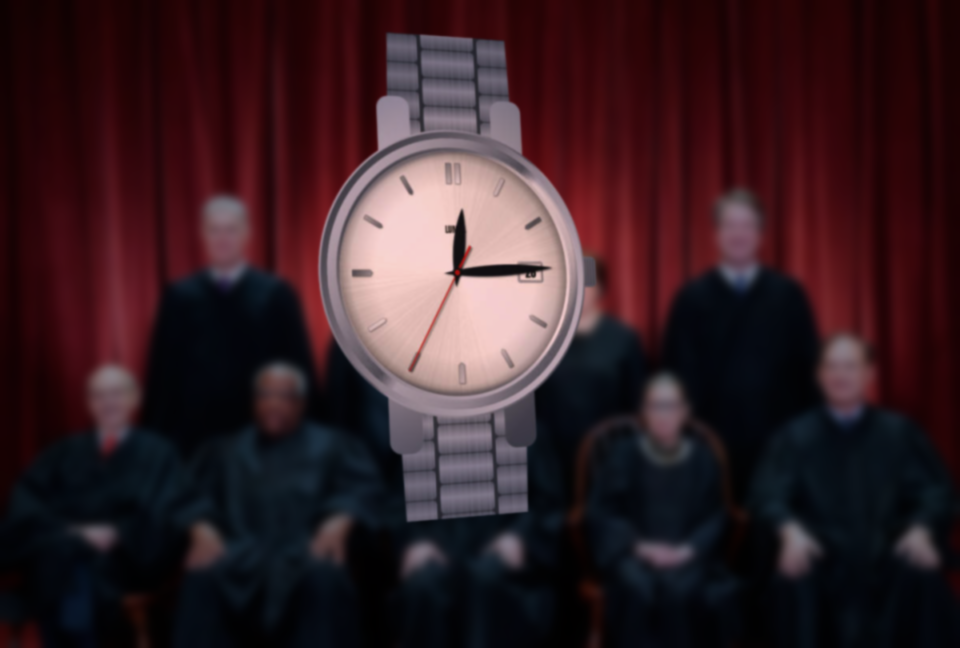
12:14:35
